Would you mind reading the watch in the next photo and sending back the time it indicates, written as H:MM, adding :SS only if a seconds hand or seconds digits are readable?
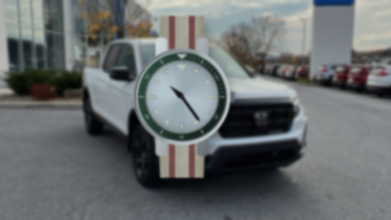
10:24
